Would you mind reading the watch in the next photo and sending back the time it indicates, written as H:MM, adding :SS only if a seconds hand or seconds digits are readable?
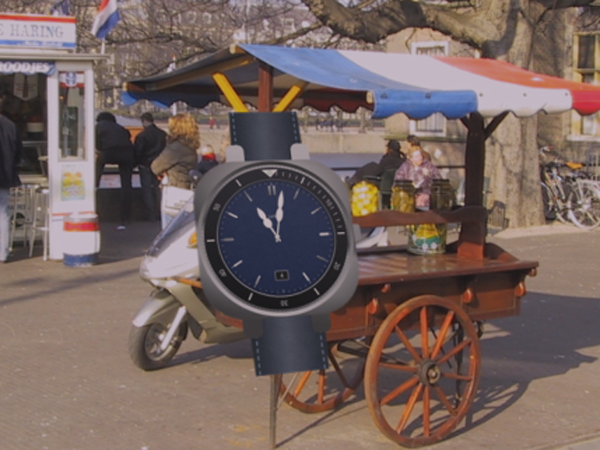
11:02
